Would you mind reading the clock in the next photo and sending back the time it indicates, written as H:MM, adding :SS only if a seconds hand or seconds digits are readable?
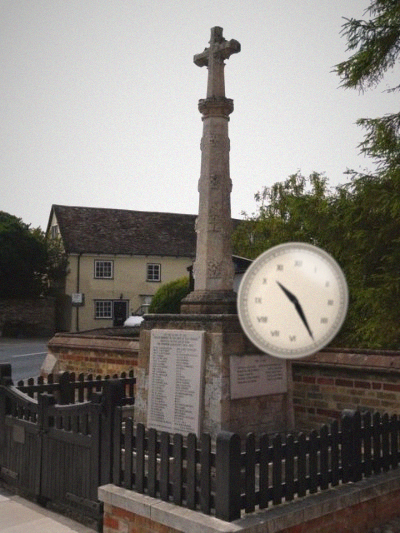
10:25
